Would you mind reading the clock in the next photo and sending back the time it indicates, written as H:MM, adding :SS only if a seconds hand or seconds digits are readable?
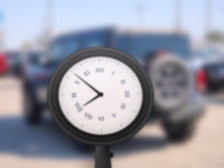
7:52
